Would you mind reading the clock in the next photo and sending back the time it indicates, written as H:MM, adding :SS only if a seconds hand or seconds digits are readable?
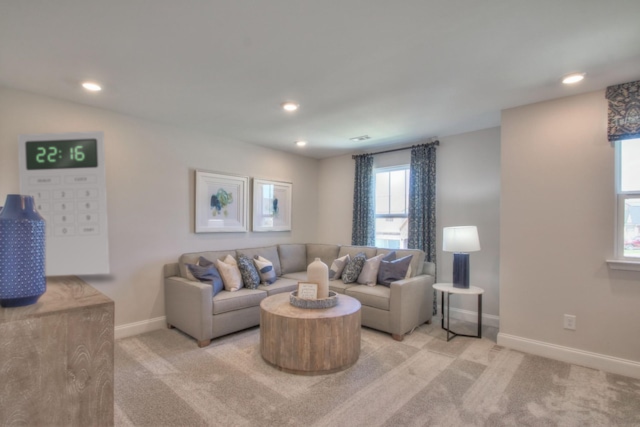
22:16
